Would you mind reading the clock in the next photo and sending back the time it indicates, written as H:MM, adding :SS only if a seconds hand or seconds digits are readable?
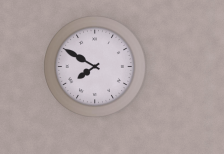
7:50
